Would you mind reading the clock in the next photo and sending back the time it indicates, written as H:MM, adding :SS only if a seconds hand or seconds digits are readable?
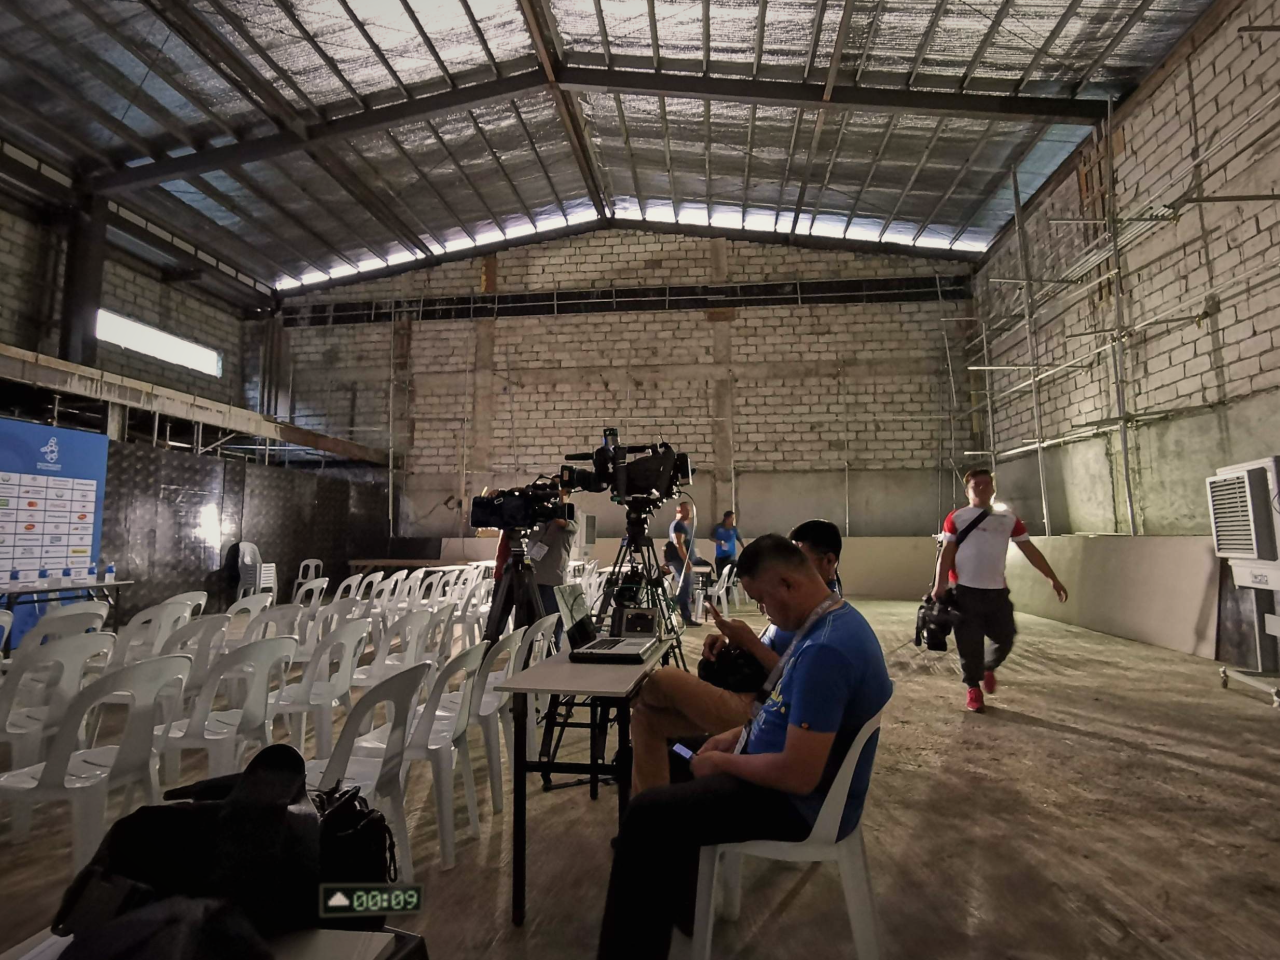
0:09
